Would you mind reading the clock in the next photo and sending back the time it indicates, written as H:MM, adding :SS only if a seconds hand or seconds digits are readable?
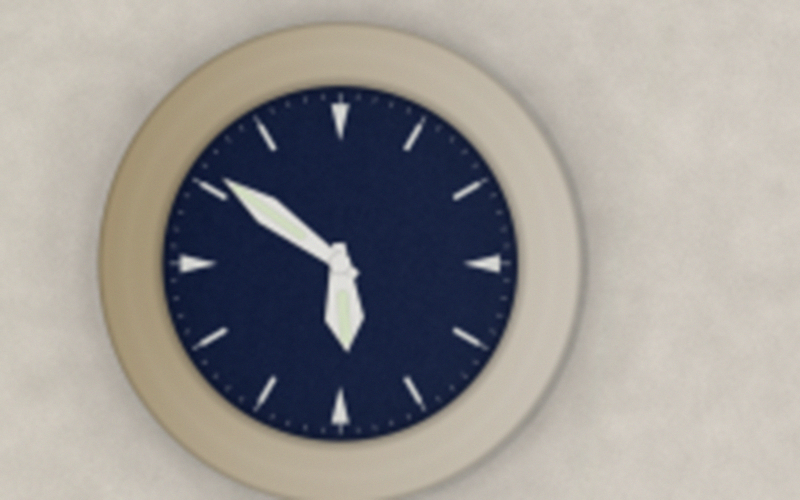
5:51
